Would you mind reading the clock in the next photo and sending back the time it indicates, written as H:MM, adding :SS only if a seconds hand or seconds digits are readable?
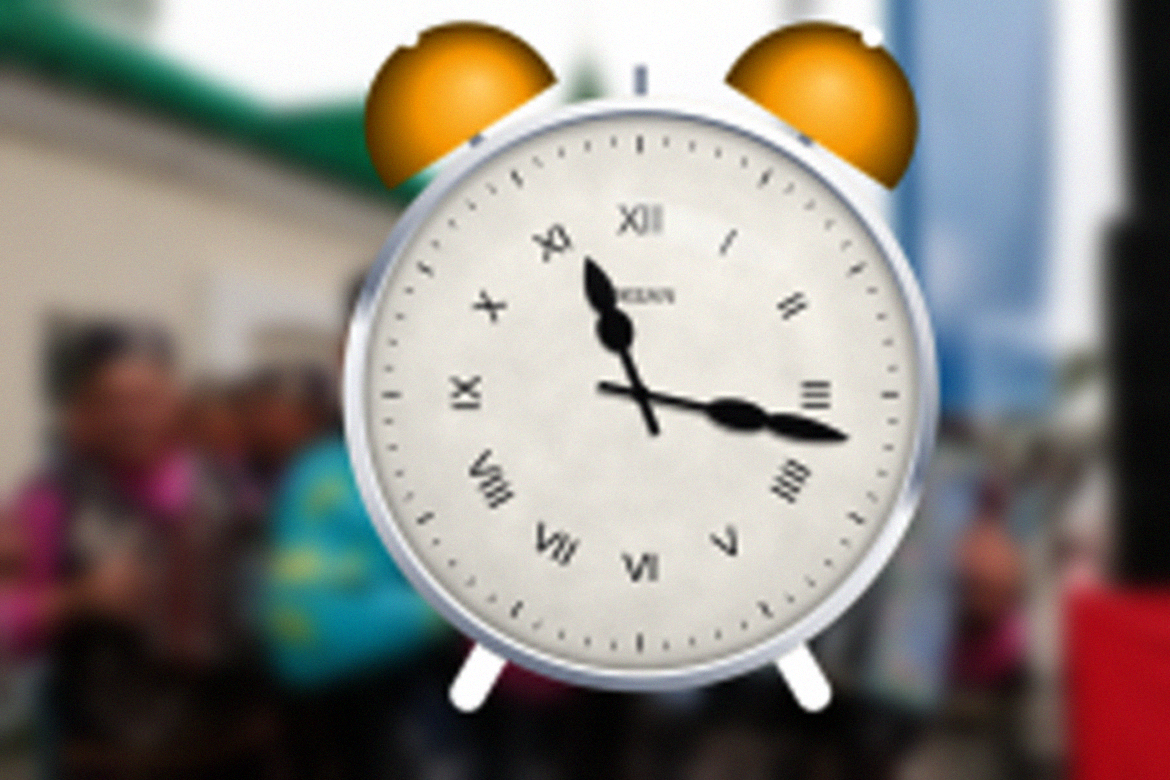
11:17
